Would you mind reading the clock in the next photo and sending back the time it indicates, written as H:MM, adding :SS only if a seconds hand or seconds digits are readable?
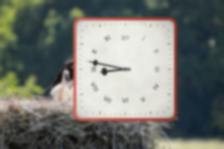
8:47
